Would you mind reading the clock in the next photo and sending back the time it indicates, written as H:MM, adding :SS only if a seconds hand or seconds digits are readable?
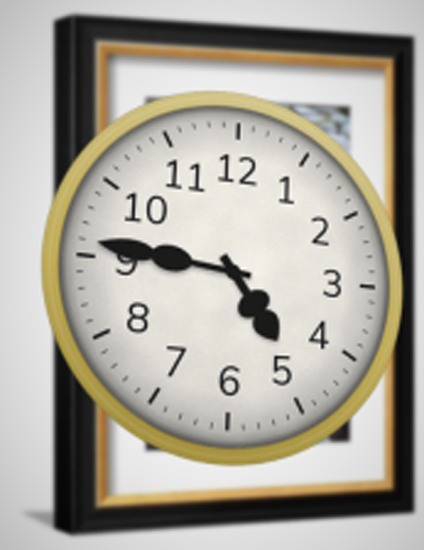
4:46
